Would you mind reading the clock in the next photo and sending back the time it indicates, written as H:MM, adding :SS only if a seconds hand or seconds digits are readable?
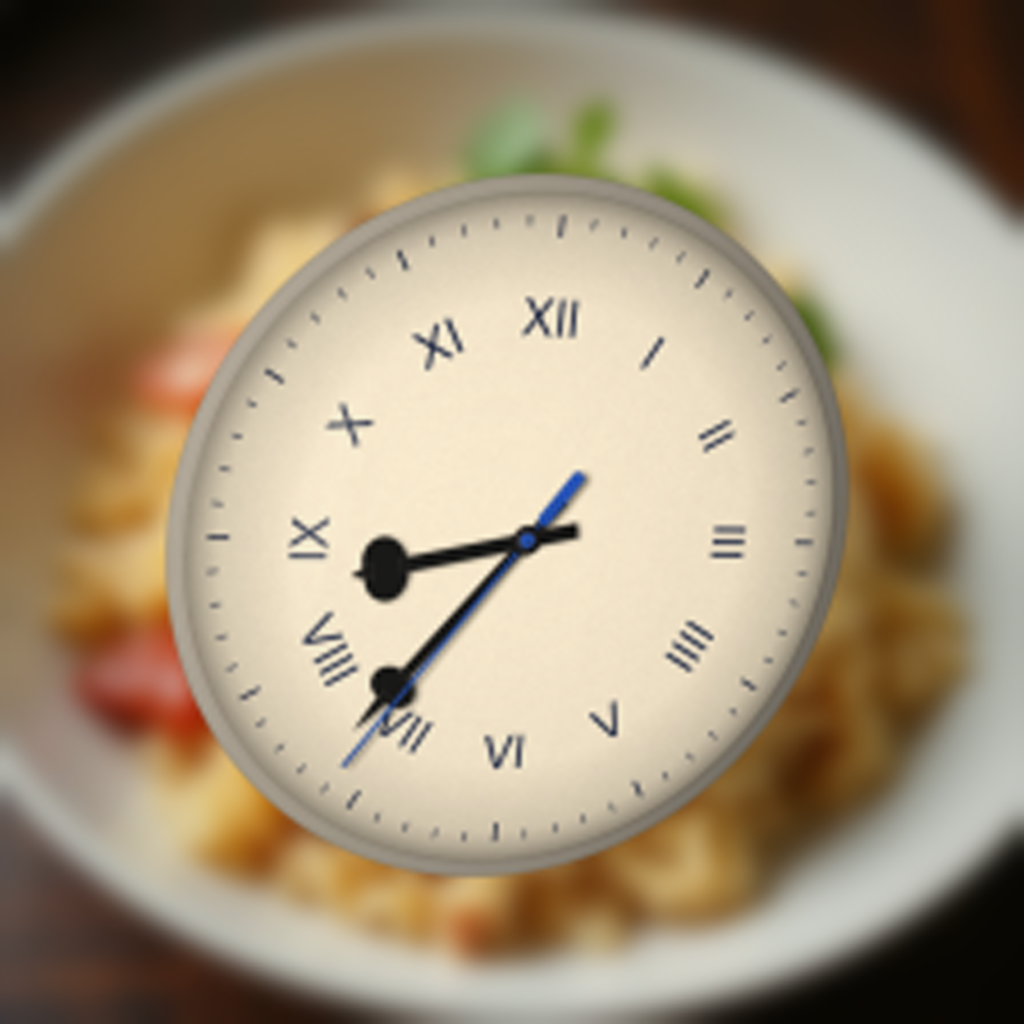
8:36:36
